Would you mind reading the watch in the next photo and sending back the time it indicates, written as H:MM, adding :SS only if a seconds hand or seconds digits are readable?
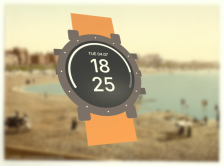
18:25
